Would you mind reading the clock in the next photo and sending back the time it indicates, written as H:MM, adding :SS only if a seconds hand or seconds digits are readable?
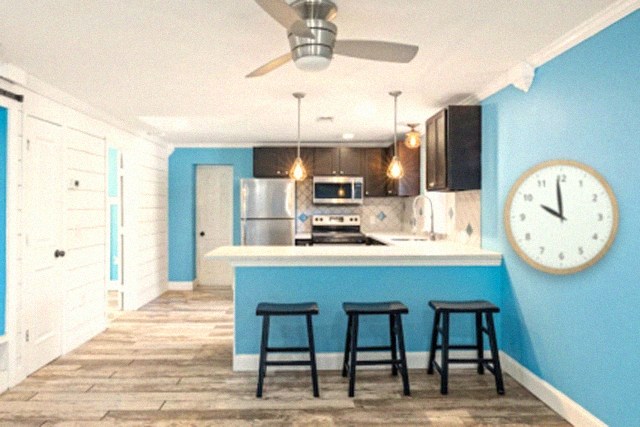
9:59
